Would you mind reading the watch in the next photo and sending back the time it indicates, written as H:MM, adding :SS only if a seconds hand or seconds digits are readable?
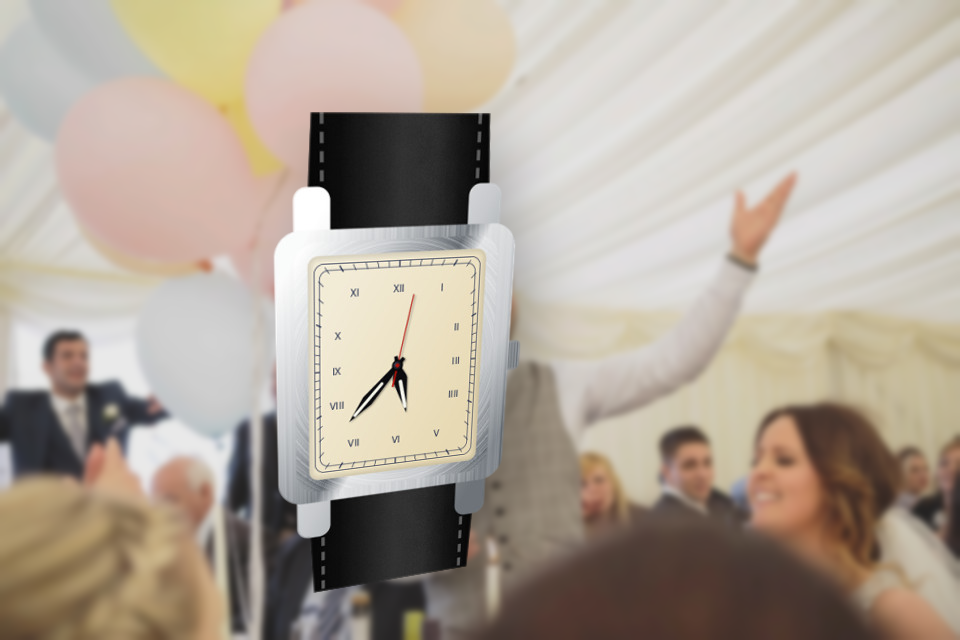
5:37:02
